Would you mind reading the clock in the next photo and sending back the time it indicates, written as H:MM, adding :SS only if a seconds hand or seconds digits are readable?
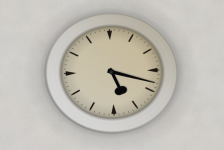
5:18
